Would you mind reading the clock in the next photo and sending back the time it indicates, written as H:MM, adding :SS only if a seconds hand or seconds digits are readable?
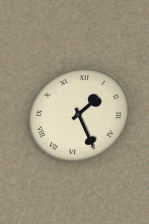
1:25
